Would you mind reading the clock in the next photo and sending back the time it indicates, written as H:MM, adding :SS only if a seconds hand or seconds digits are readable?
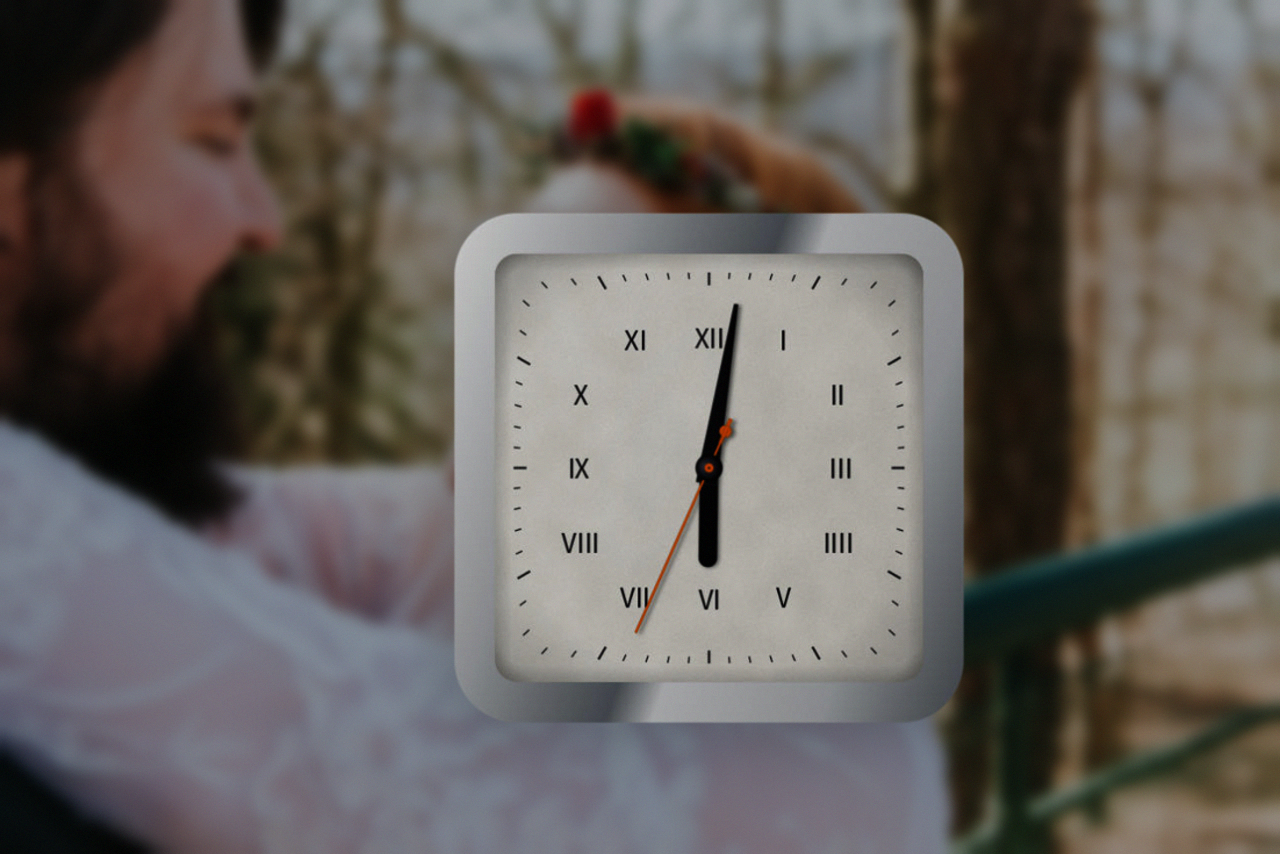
6:01:34
